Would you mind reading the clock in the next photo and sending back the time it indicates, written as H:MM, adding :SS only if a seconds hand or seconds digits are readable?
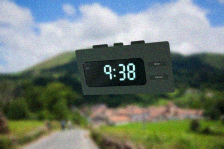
9:38
